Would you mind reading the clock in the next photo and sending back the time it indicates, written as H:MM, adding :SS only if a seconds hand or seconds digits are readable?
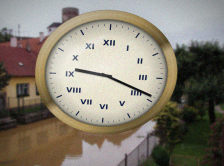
9:19
